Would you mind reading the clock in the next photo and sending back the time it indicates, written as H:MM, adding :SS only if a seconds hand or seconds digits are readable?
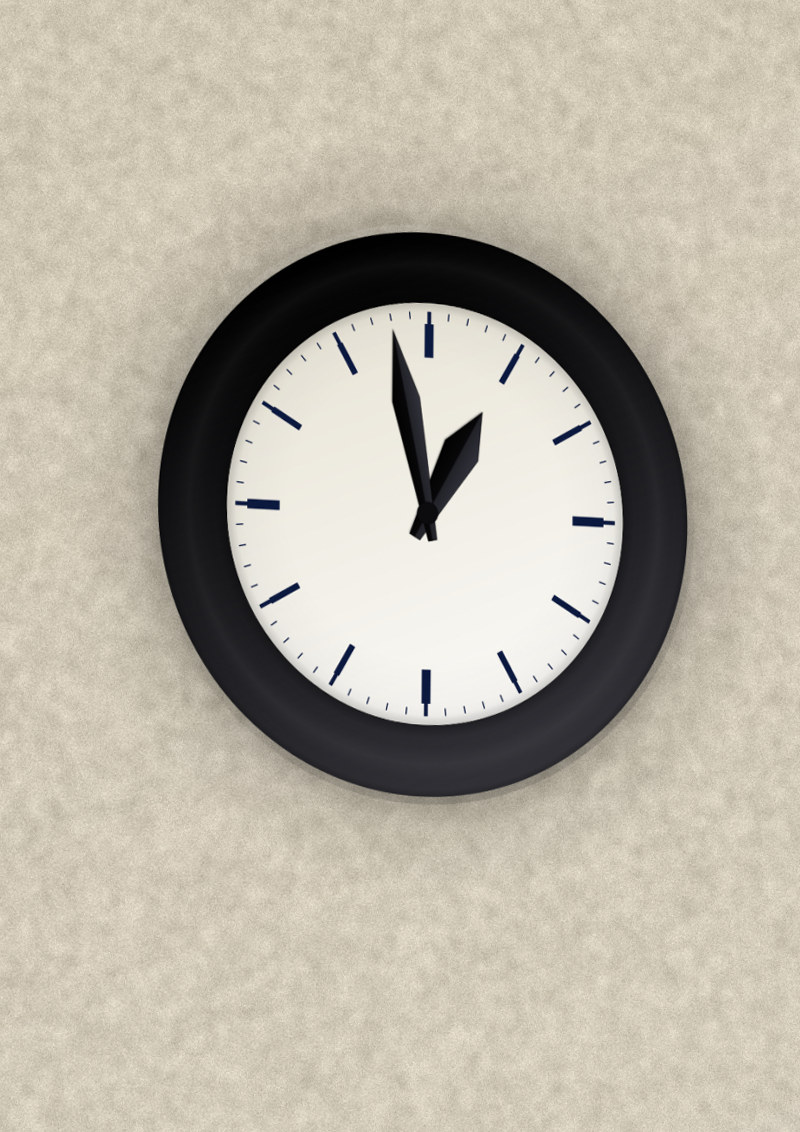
12:58
